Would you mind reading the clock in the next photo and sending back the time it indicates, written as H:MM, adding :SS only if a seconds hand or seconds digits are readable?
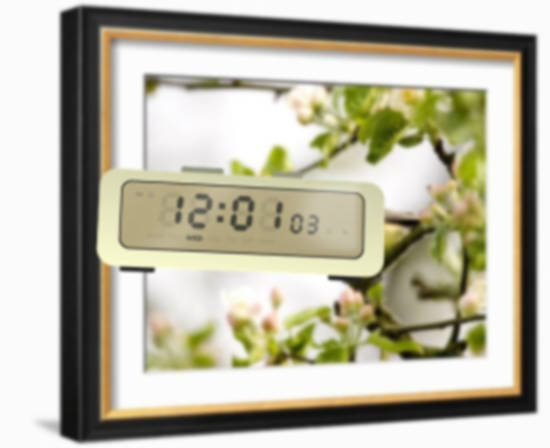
12:01:03
